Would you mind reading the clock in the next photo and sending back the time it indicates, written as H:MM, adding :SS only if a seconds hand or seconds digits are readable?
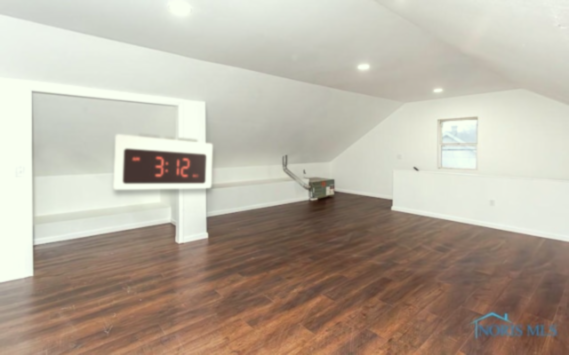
3:12
